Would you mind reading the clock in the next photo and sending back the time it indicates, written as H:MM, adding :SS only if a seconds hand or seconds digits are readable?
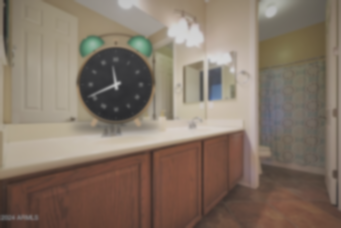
11:41
